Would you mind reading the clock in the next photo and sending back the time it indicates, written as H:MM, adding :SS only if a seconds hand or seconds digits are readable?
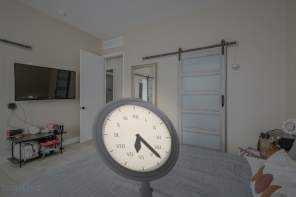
6:23
